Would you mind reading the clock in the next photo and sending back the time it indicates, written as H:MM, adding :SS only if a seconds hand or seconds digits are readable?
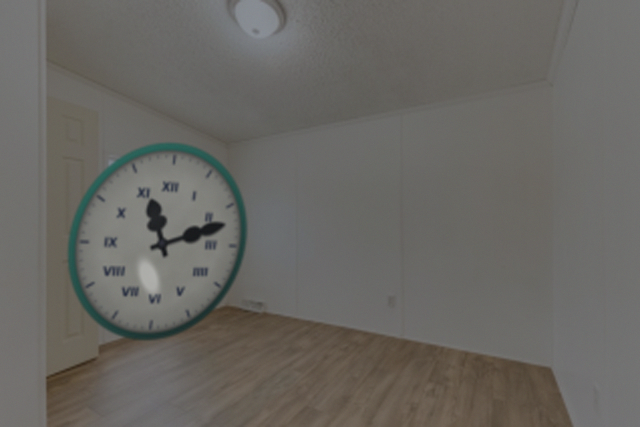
11:12
